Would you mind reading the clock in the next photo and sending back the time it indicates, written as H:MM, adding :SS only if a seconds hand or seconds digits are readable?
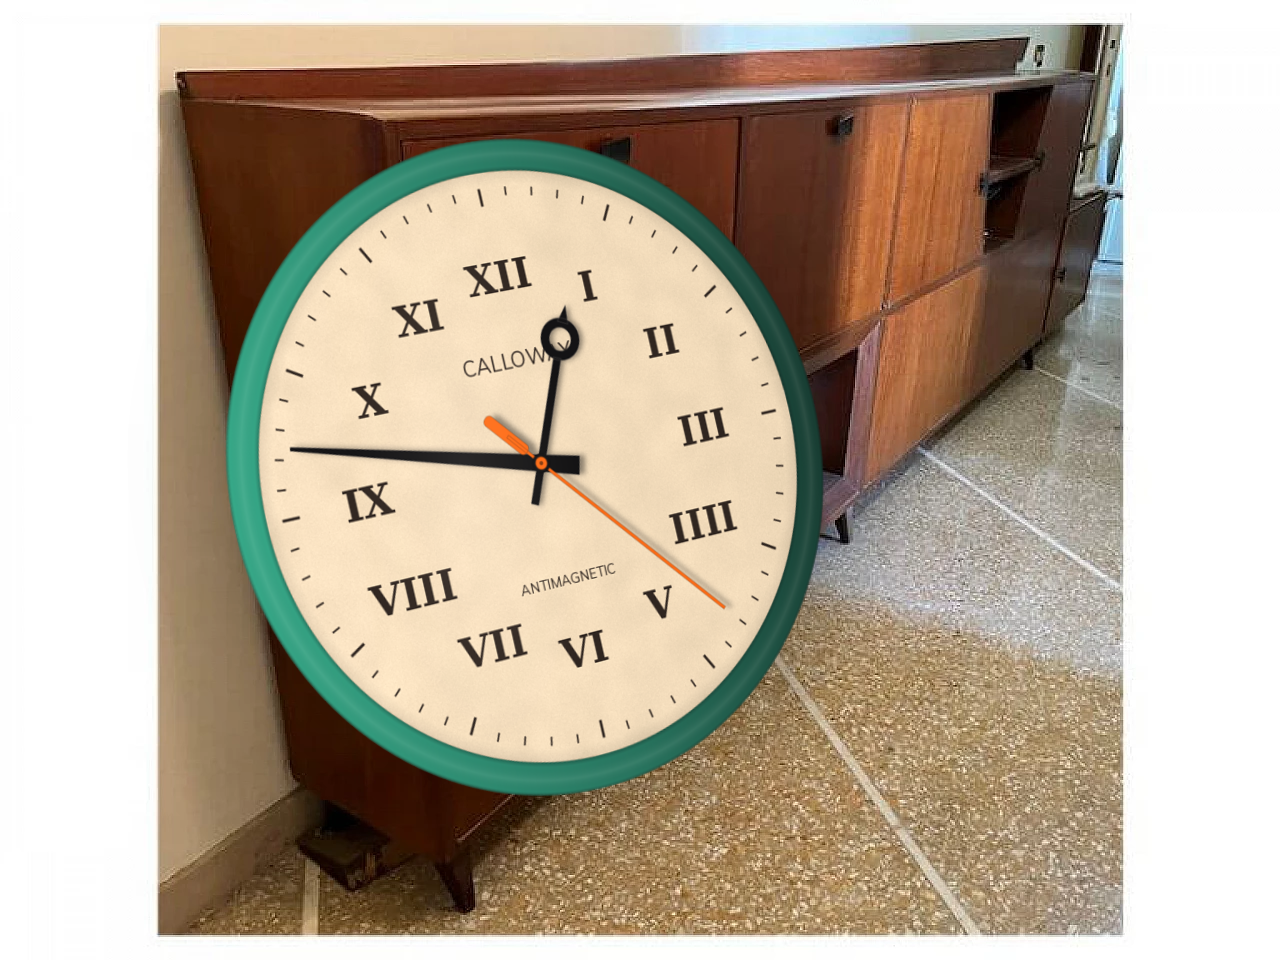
12:47:23
